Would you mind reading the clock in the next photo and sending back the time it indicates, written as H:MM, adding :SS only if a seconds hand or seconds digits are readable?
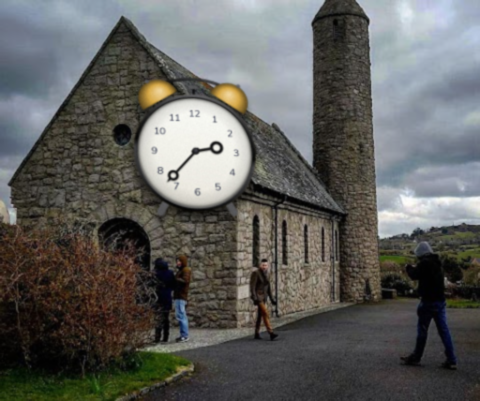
2:37
